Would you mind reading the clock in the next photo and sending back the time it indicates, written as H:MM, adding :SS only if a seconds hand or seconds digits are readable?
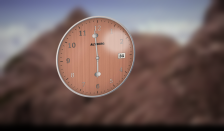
5:59
